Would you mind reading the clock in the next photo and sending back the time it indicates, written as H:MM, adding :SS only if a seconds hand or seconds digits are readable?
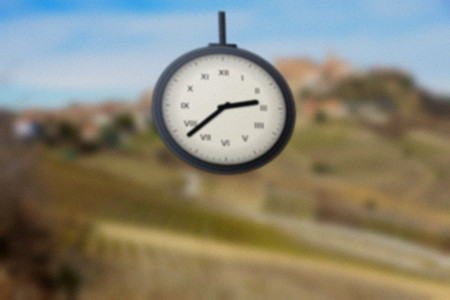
2:38
